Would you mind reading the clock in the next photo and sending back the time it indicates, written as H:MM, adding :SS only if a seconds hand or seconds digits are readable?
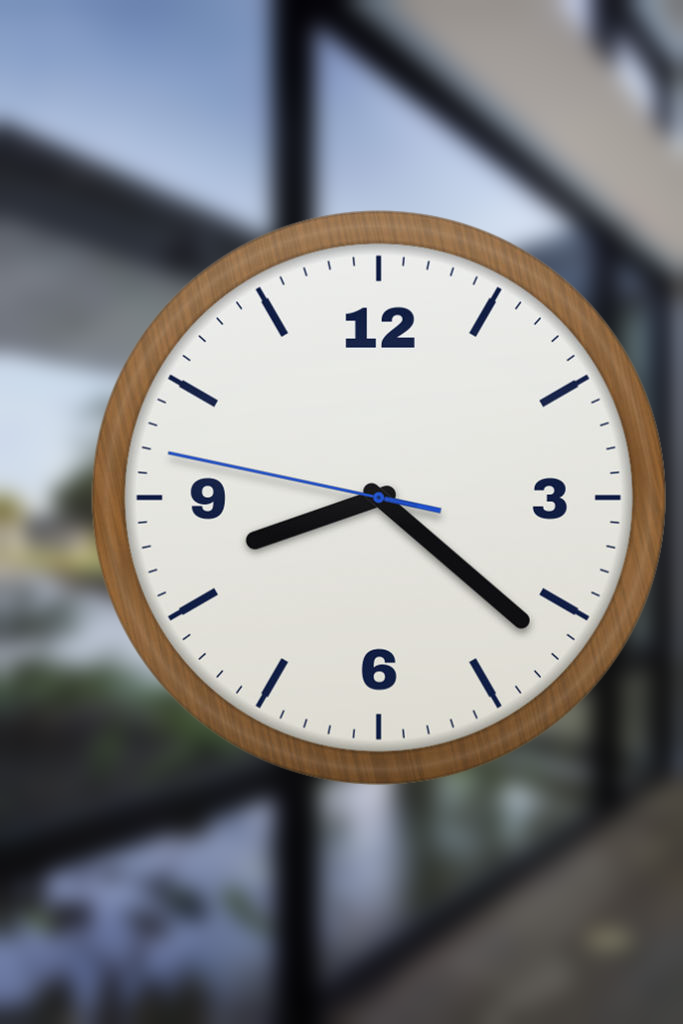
8:21:47
